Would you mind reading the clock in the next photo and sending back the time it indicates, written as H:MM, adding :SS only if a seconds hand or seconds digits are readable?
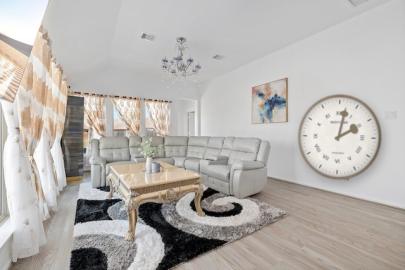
2:02
